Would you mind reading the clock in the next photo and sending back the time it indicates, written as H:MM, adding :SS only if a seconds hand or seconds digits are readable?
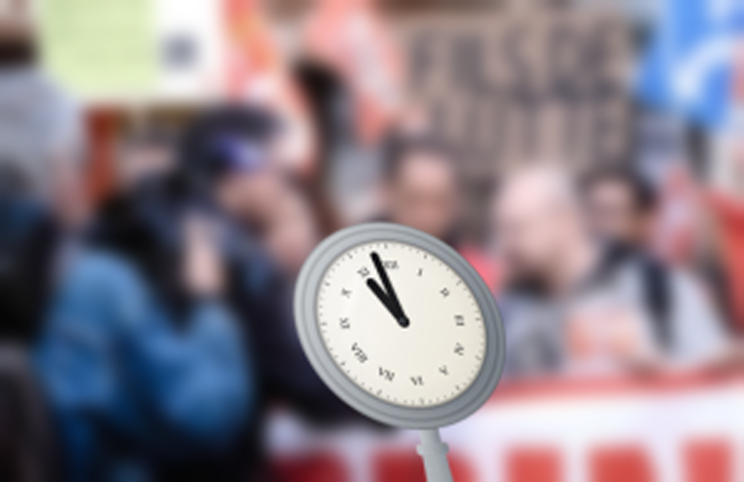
10:58
